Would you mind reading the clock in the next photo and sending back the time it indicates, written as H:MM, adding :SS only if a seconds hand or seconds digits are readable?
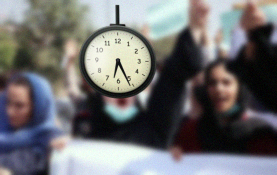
6:26
